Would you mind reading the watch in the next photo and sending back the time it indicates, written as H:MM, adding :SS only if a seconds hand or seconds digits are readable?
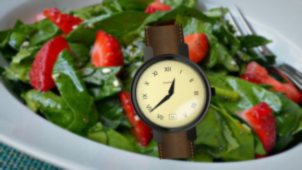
12:39
